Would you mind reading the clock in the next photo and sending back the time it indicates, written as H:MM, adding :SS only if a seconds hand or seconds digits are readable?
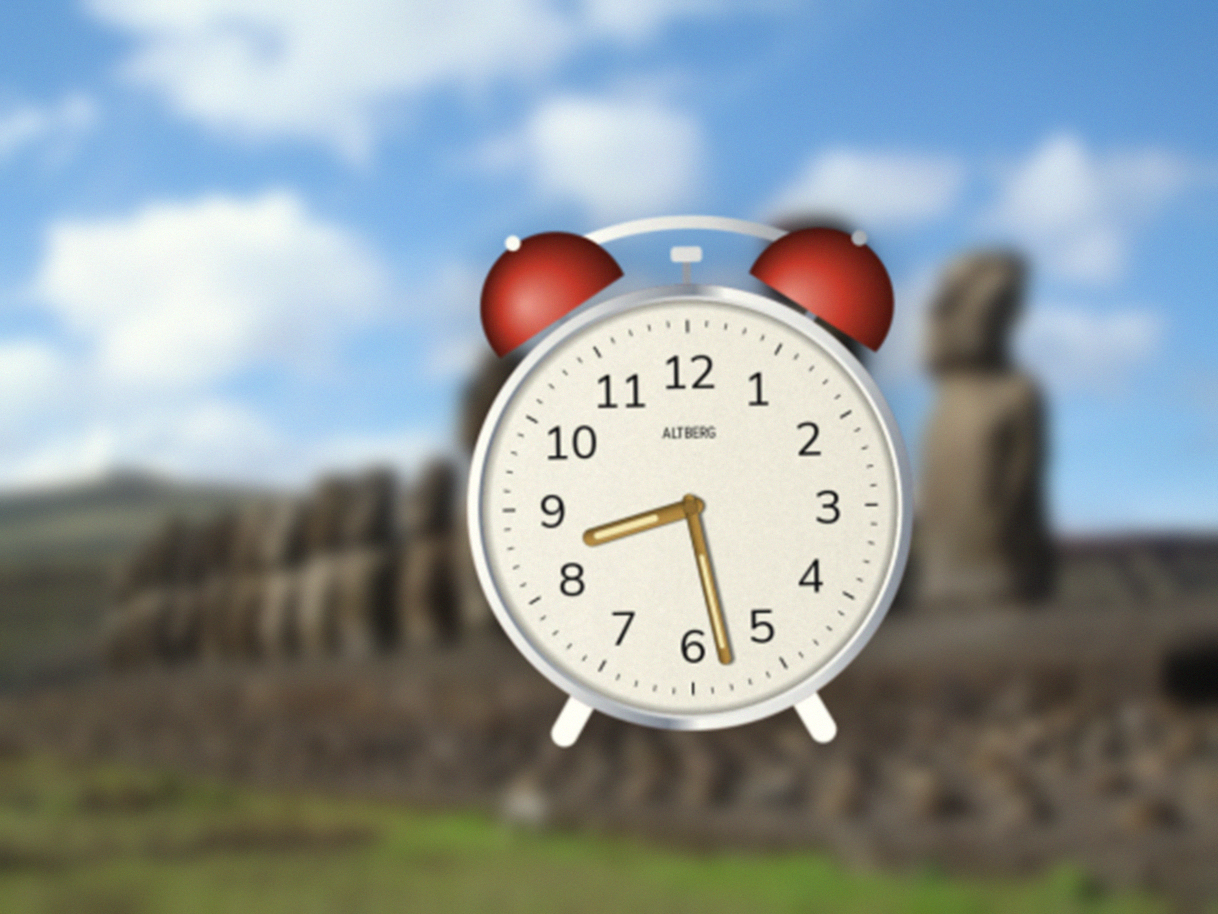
8:28
